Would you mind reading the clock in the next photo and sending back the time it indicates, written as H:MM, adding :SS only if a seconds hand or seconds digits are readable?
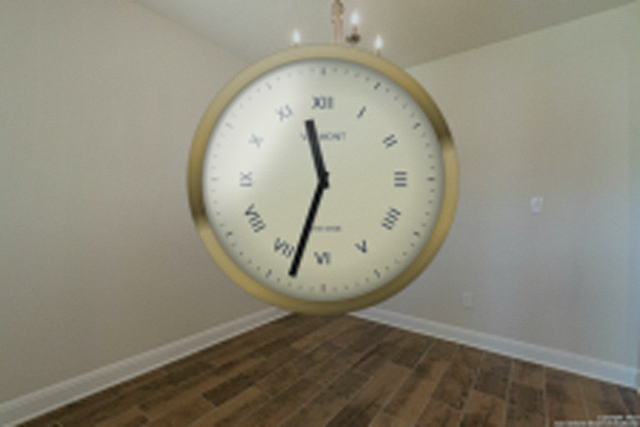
11:33
